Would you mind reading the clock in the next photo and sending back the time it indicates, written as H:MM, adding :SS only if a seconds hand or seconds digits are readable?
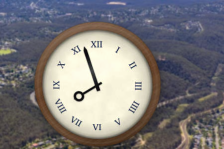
7:57
